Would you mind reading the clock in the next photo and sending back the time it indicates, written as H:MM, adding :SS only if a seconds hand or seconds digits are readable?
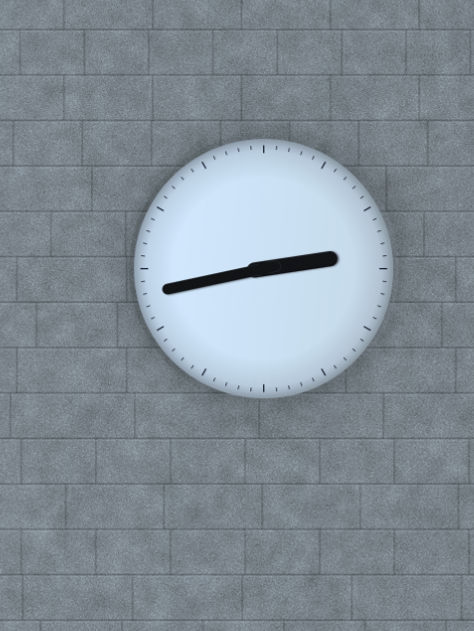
2:43
